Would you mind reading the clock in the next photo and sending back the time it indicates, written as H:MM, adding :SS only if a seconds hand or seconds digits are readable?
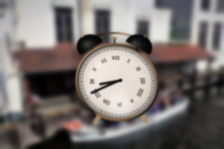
8:41
